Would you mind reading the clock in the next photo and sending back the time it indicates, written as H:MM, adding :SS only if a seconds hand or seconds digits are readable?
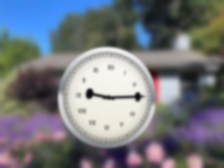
9:14
